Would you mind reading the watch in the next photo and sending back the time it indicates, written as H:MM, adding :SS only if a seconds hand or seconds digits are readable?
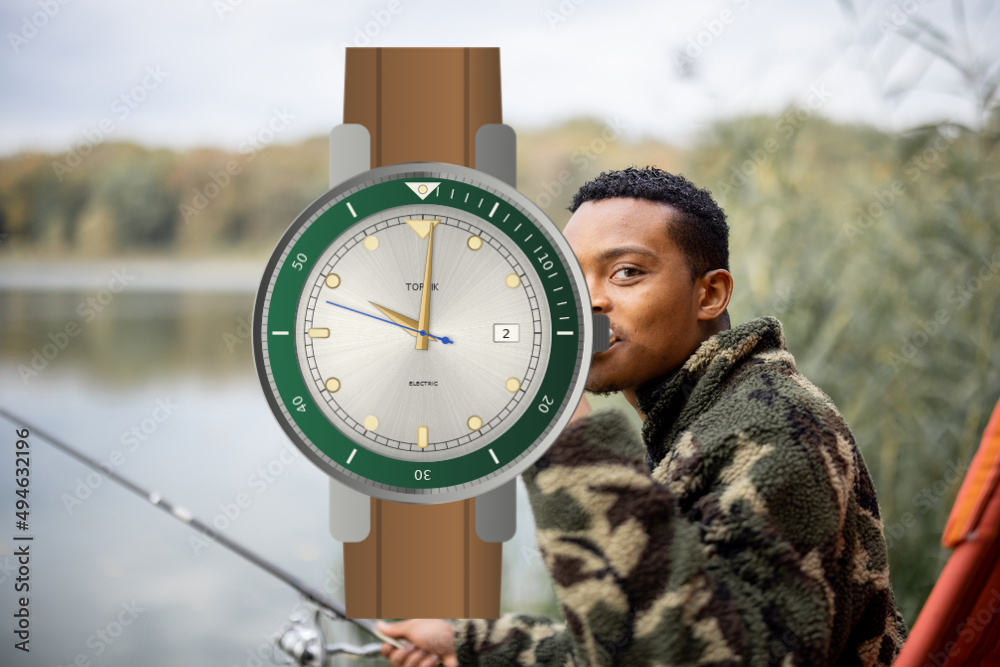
10:00:48
